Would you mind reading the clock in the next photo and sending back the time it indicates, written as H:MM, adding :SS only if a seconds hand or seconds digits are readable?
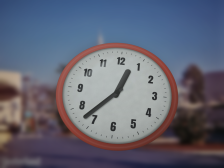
12:37
